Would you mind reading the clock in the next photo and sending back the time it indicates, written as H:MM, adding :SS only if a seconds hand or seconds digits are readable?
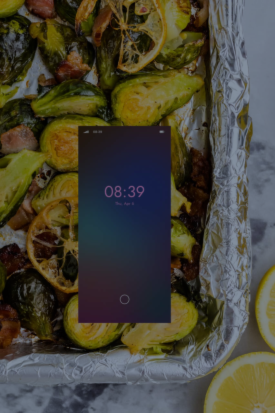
8:39
